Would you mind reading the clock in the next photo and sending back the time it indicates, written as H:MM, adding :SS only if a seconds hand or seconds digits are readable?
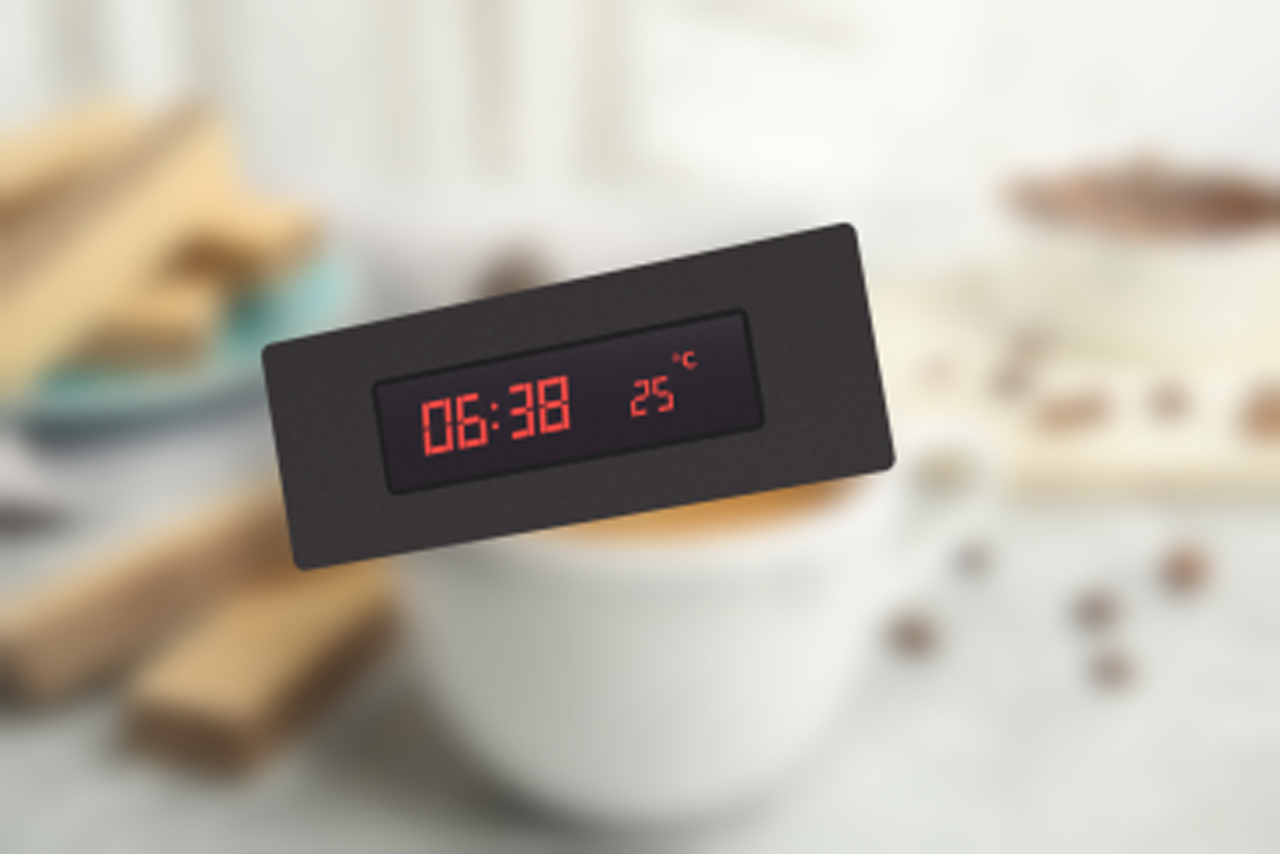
6:38
